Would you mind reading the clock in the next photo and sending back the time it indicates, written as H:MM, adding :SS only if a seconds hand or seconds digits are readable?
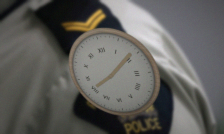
8:09
